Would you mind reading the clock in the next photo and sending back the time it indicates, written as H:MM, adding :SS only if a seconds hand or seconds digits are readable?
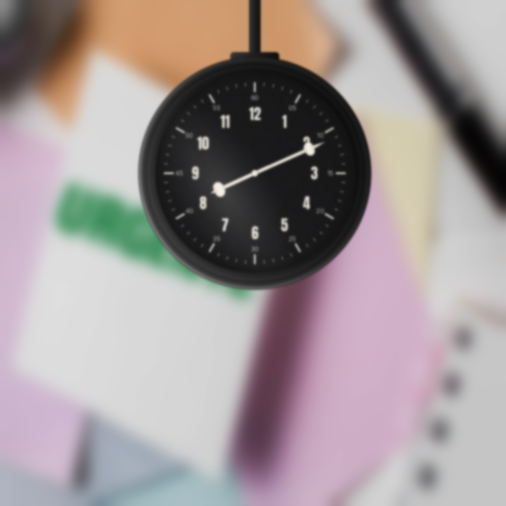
8:11
